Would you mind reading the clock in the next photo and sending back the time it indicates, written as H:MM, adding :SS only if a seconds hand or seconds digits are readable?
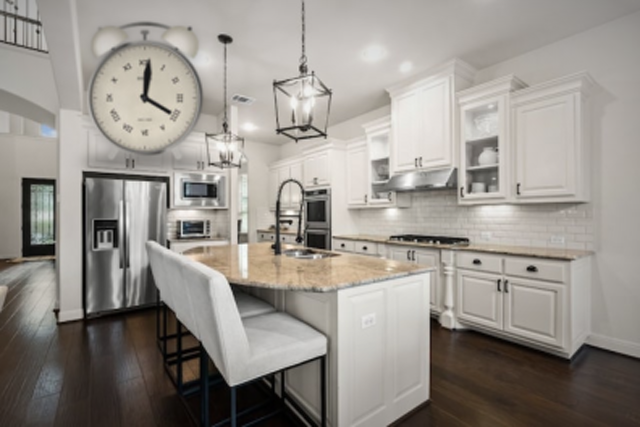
4:01
